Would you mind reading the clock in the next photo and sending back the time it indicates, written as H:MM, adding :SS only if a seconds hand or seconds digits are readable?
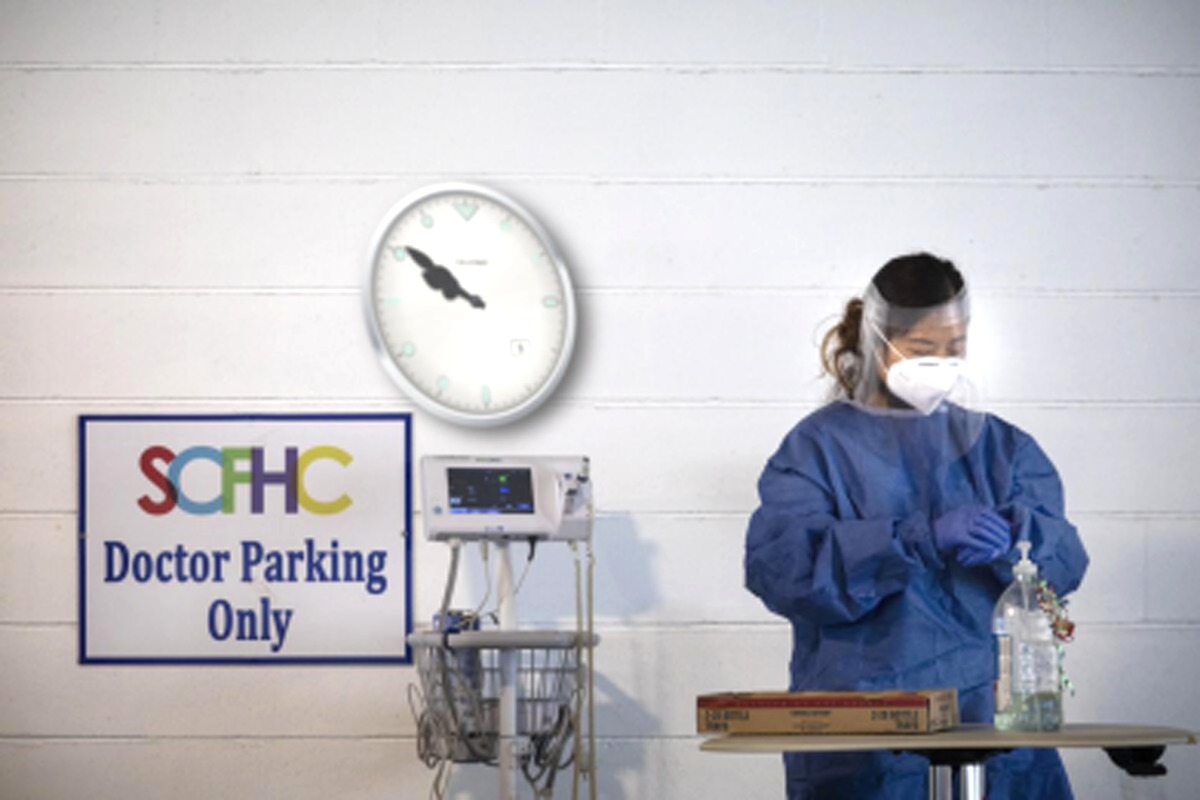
9:51
